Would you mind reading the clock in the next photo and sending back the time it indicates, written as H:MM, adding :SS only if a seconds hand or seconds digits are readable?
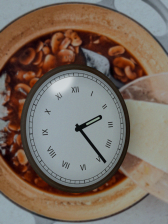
2:24
